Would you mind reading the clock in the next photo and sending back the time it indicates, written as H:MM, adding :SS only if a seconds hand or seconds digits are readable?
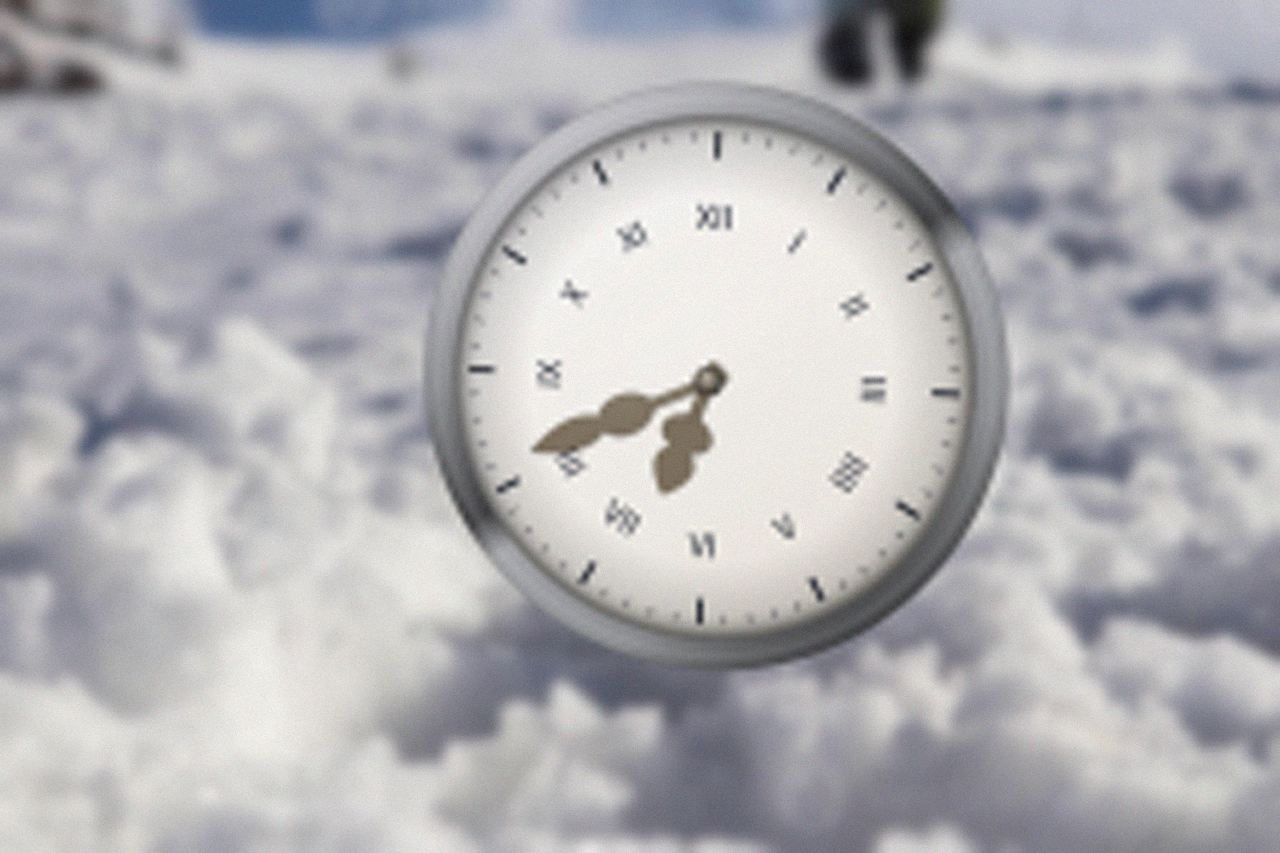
6:41
